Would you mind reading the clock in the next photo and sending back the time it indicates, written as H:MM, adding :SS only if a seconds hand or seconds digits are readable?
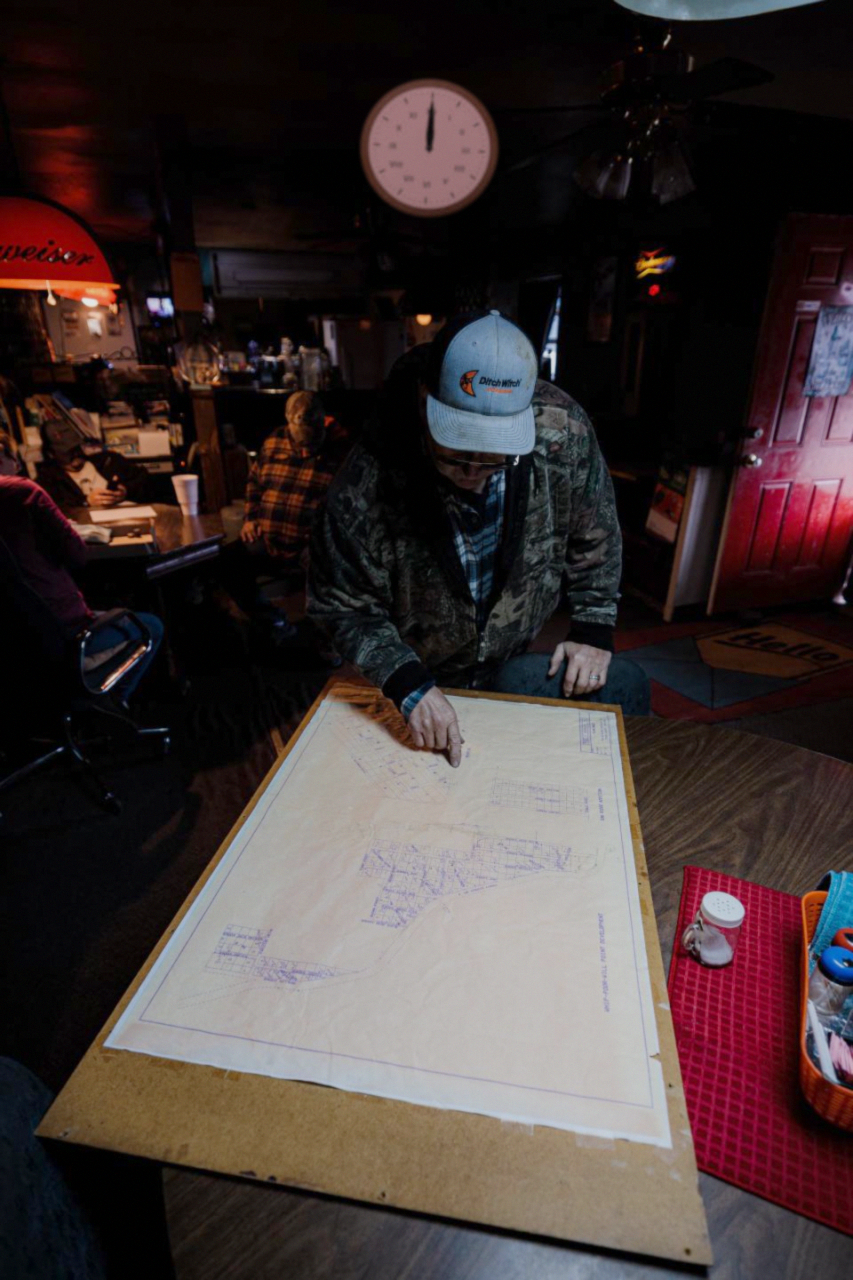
12:00
